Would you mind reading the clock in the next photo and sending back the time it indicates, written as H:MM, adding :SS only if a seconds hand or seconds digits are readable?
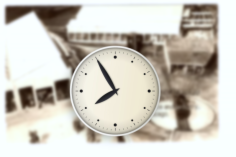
7:55
